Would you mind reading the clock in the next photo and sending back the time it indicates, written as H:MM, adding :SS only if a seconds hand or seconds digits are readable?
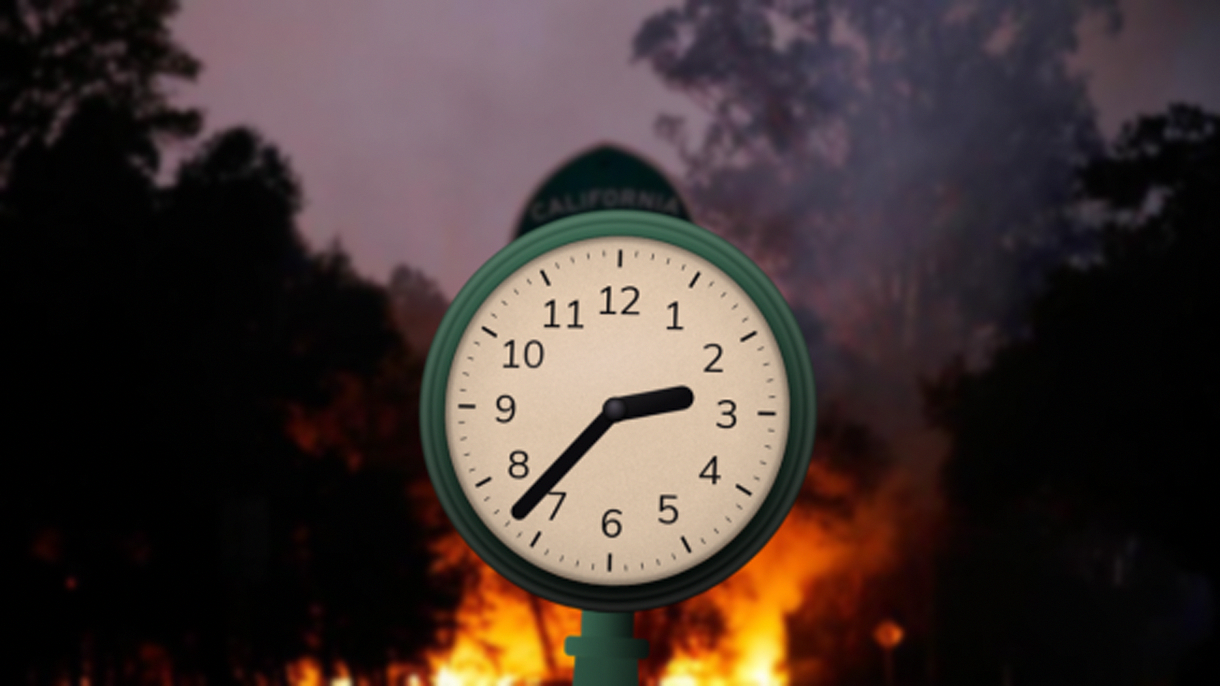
2:37
